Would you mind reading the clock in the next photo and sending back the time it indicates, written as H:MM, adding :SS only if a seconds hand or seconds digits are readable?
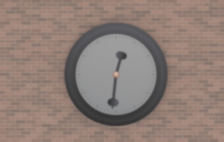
12:31
